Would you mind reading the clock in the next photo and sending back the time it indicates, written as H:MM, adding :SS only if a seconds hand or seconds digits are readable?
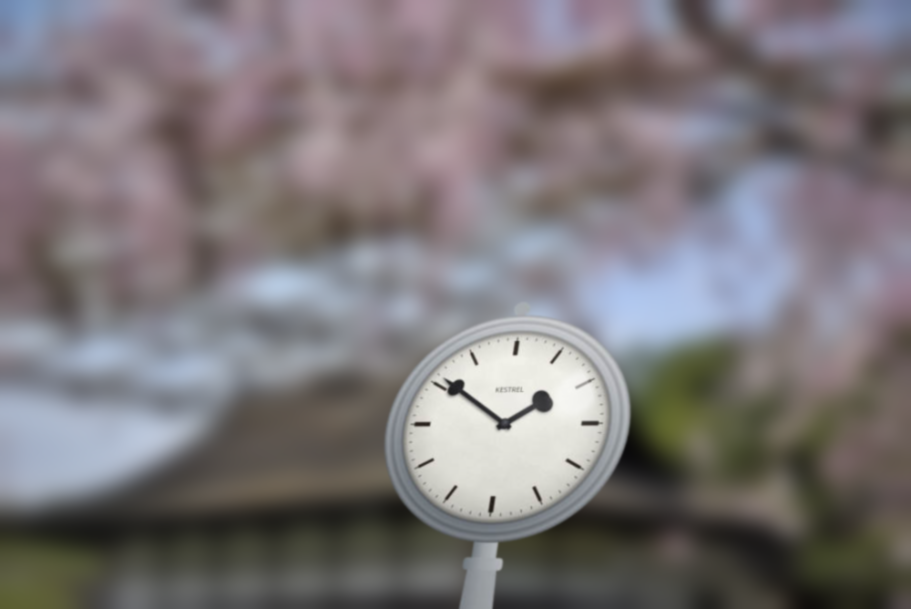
1:51
